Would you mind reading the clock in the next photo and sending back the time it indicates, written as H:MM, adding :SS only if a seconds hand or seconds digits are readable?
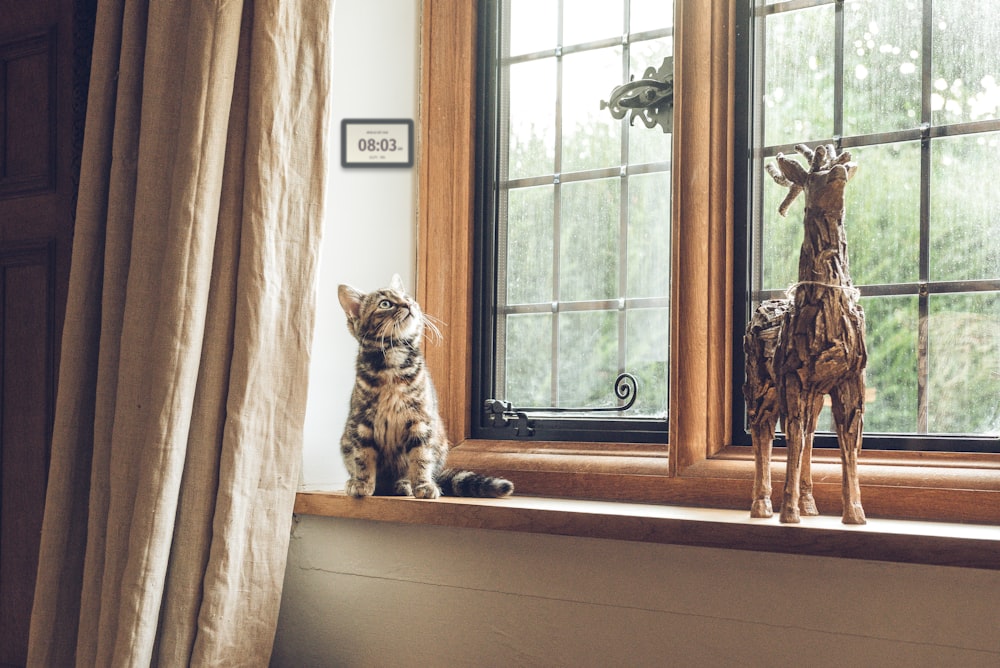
8:03
